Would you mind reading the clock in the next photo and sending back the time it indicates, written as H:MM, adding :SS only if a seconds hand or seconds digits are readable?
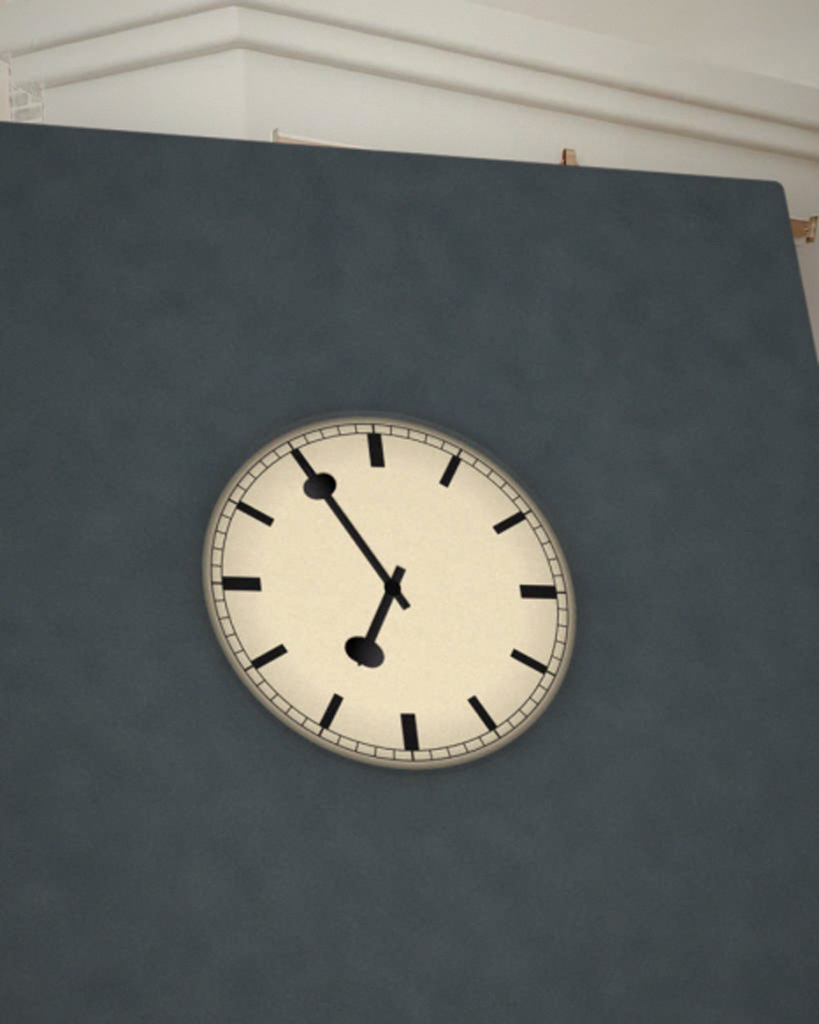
6:55
